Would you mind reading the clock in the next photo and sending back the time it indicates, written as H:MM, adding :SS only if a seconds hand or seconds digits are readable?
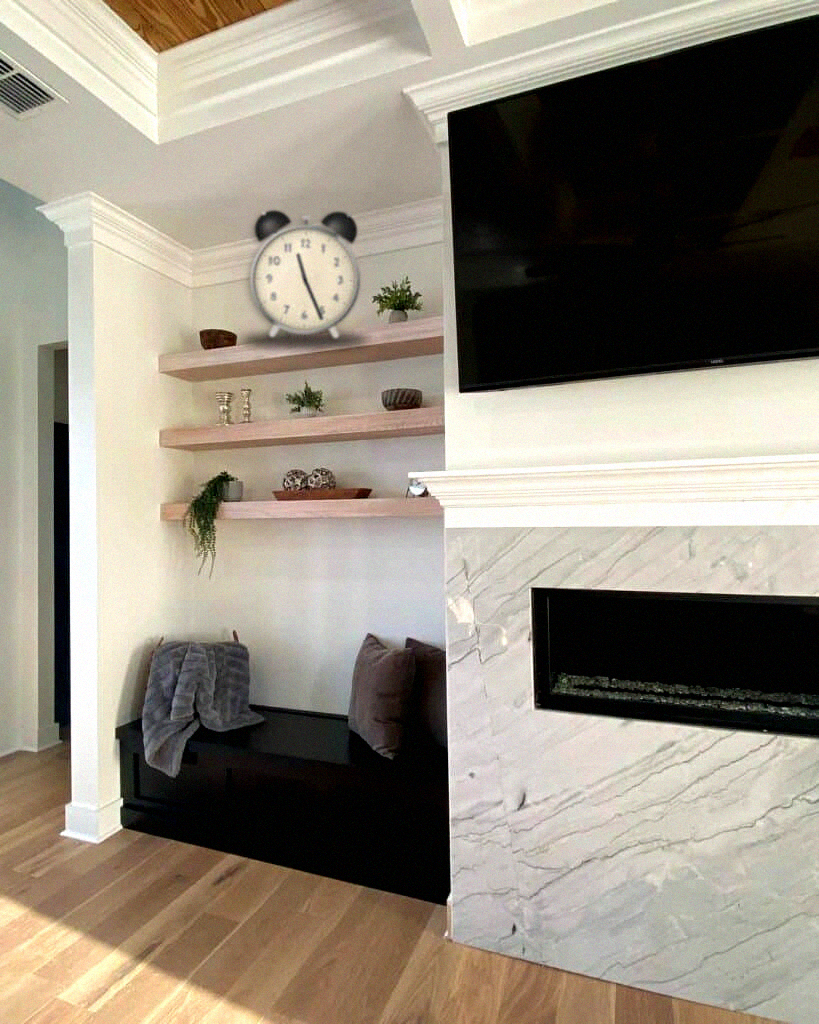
11:26
